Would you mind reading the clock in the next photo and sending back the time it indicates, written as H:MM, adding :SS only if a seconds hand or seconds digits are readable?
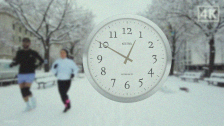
12:50
